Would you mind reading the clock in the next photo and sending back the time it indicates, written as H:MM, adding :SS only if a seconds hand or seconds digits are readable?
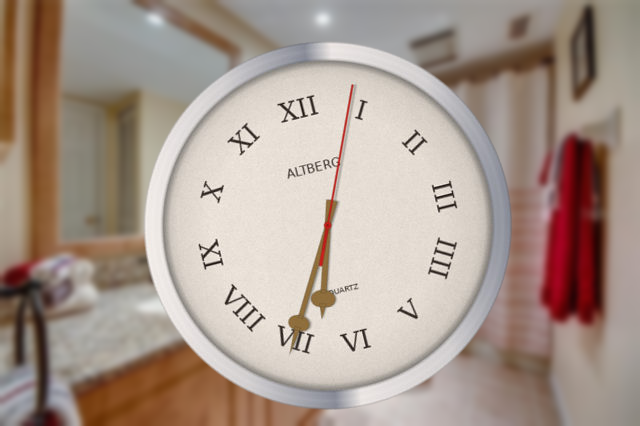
6:35:04
